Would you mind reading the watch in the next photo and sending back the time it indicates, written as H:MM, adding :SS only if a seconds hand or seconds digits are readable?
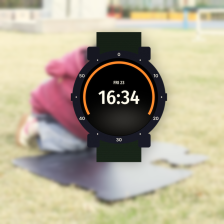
16:34
